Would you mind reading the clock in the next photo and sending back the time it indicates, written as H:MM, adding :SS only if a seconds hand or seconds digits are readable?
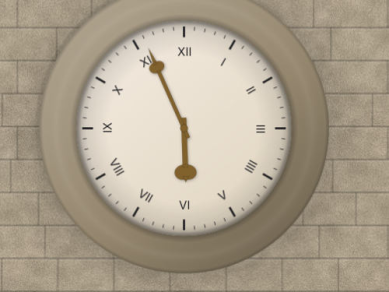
5:56
